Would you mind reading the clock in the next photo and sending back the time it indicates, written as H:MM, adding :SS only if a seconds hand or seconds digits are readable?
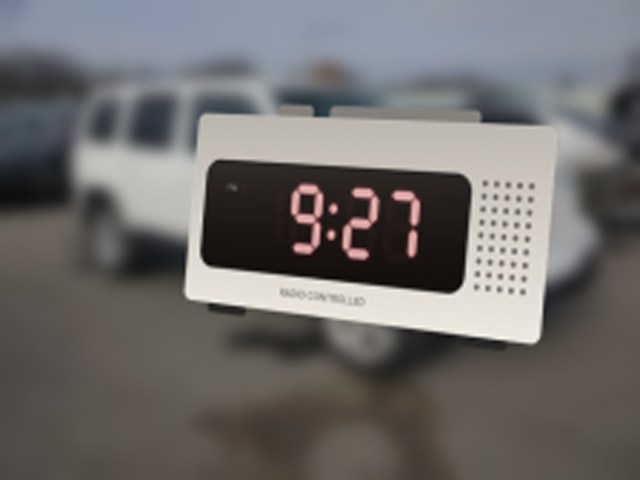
9:27
